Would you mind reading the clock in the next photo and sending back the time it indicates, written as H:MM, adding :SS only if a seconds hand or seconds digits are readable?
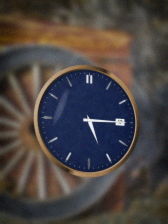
5:15
